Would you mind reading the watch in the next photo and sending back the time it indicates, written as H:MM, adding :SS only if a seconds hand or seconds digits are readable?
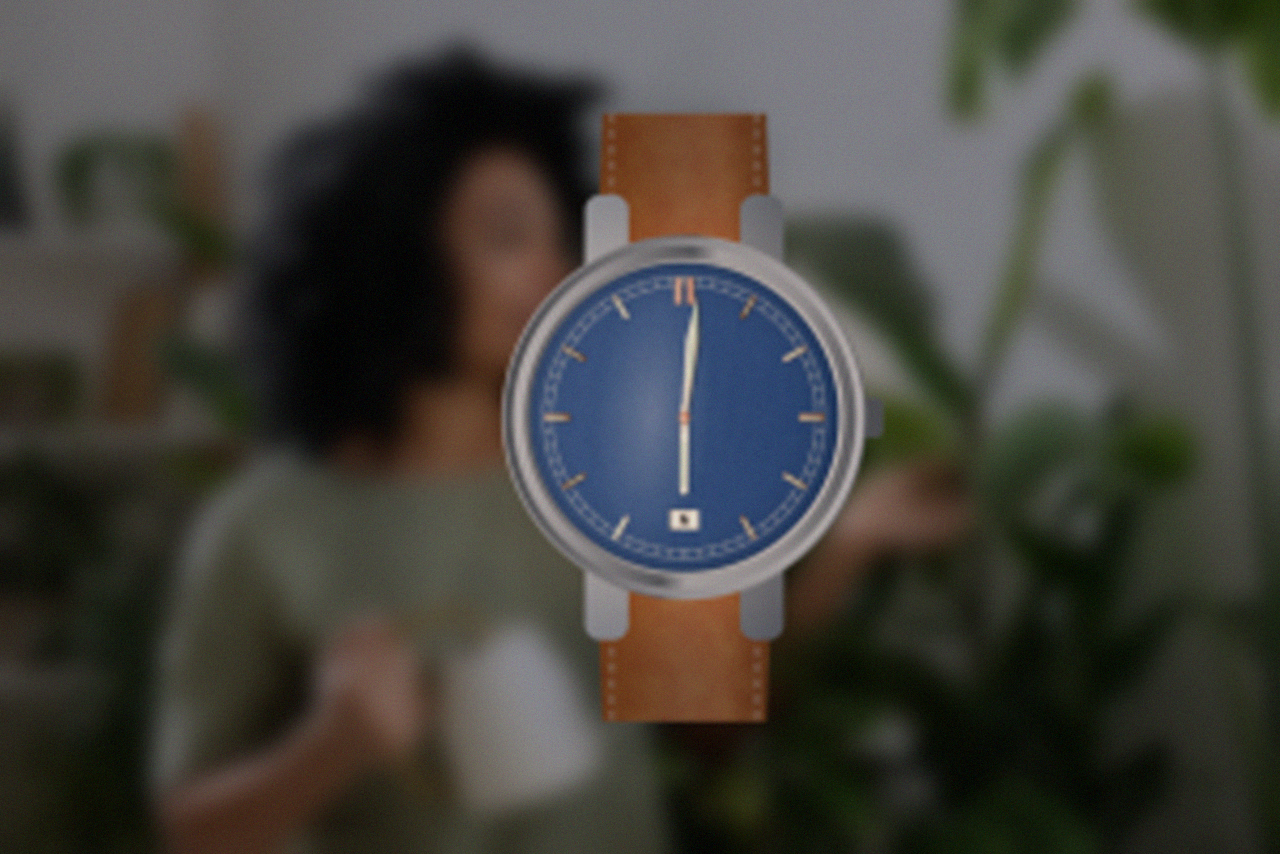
6:01
